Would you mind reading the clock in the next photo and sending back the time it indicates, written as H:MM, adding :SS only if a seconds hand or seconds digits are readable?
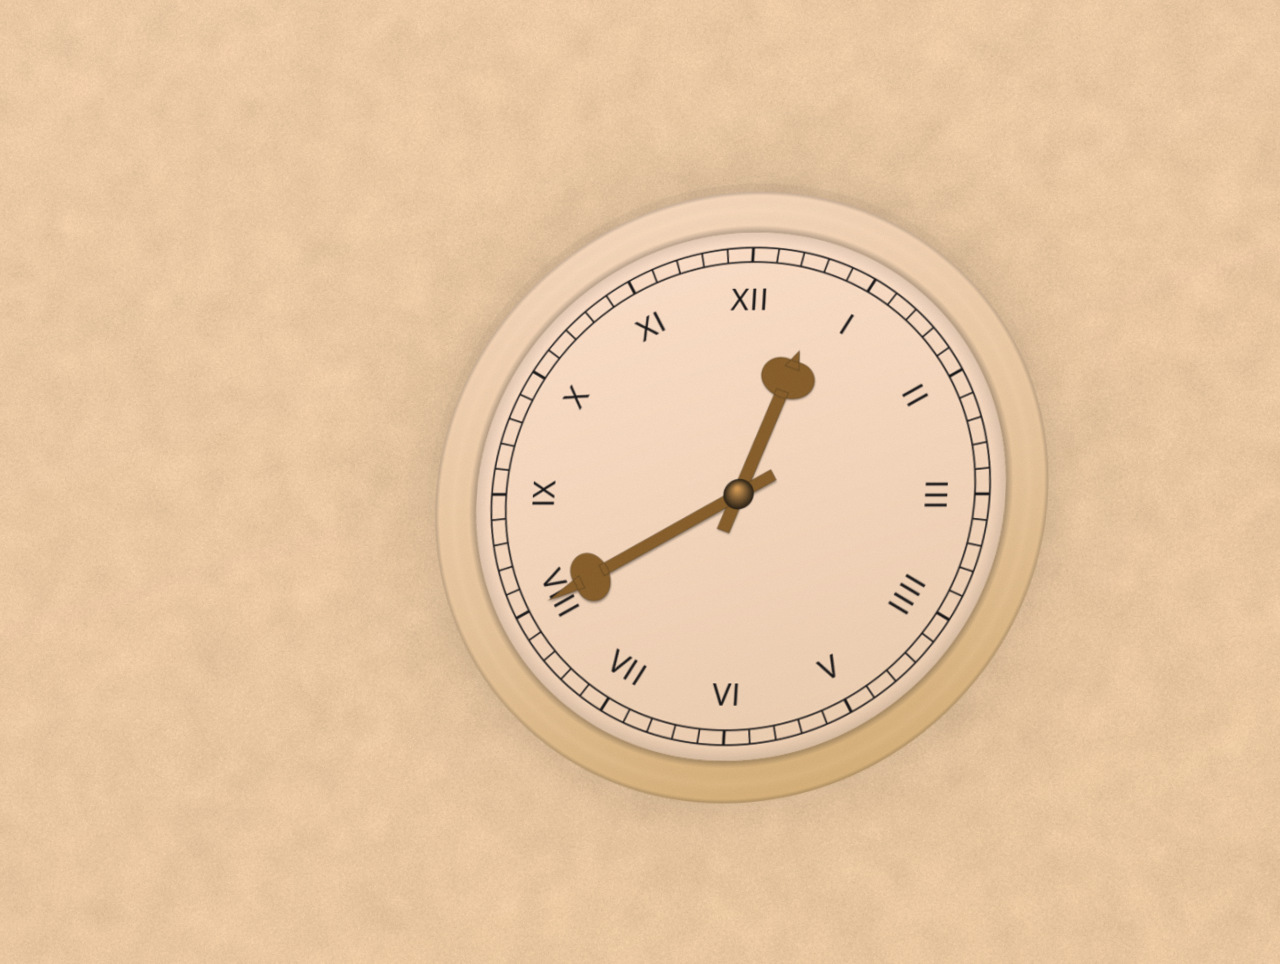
12:40
